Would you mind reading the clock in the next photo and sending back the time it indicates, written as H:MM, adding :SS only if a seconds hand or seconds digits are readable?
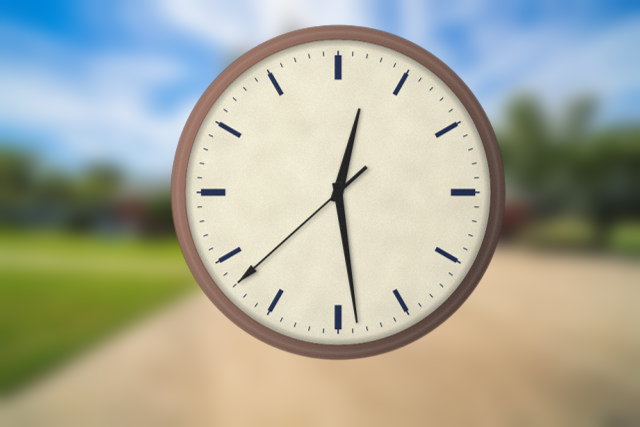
12:28:38
